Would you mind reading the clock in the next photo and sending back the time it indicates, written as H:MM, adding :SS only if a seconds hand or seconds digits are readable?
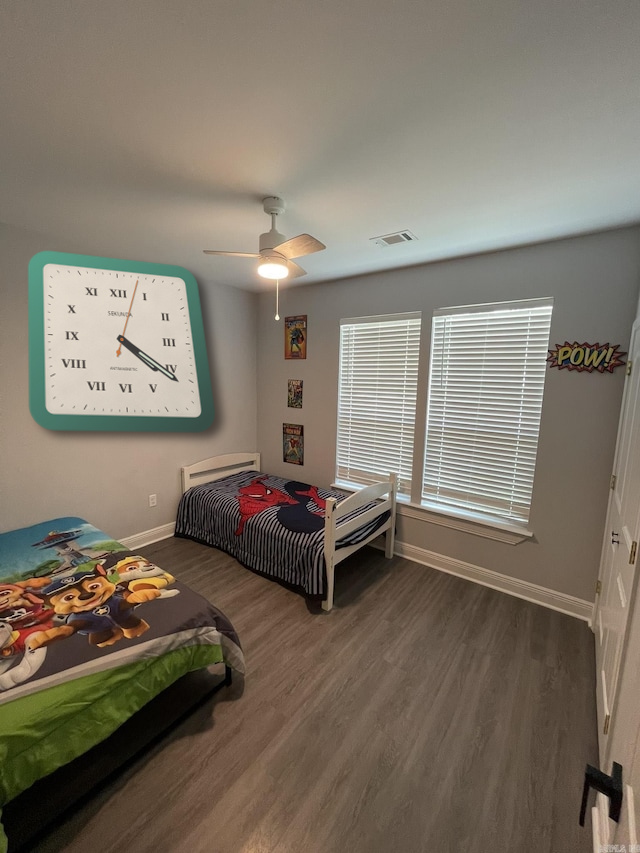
4:21:03
